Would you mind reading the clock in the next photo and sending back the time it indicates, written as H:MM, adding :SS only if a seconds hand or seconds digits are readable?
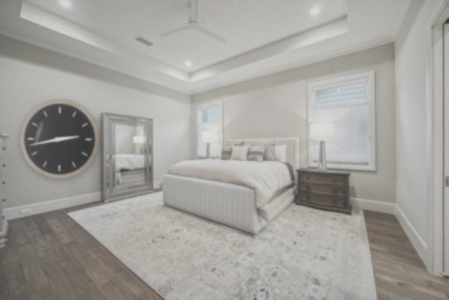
2:43
